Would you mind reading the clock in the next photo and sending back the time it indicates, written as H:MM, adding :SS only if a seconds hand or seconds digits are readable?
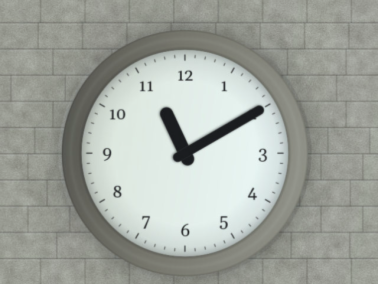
11:10
